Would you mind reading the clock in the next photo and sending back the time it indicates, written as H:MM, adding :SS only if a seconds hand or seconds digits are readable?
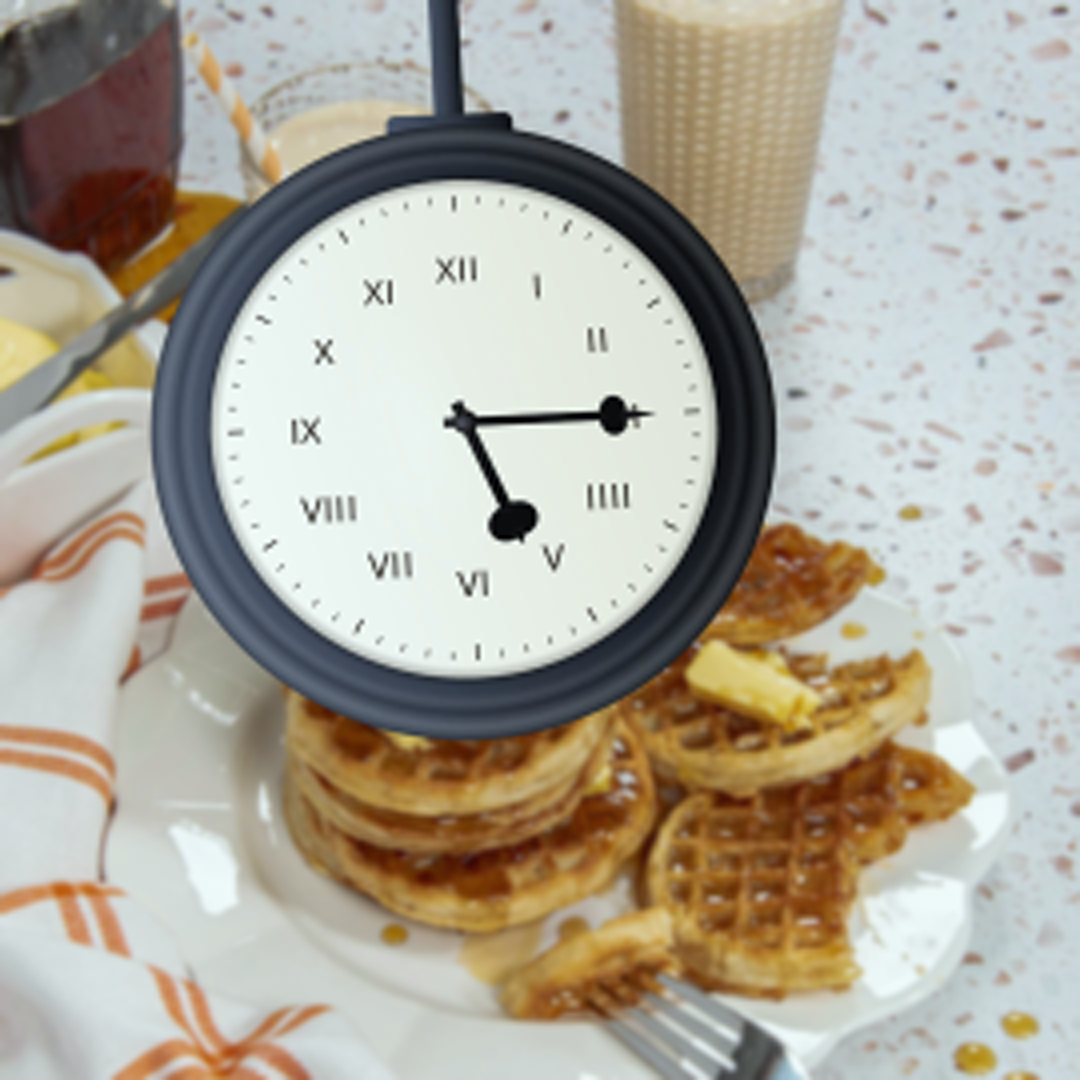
5:15
